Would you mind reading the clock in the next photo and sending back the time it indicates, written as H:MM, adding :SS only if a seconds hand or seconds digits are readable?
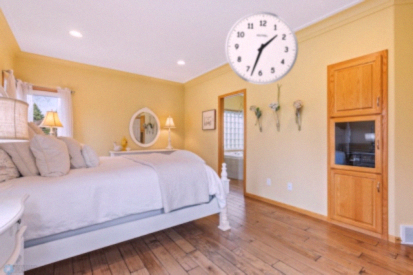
1:33
